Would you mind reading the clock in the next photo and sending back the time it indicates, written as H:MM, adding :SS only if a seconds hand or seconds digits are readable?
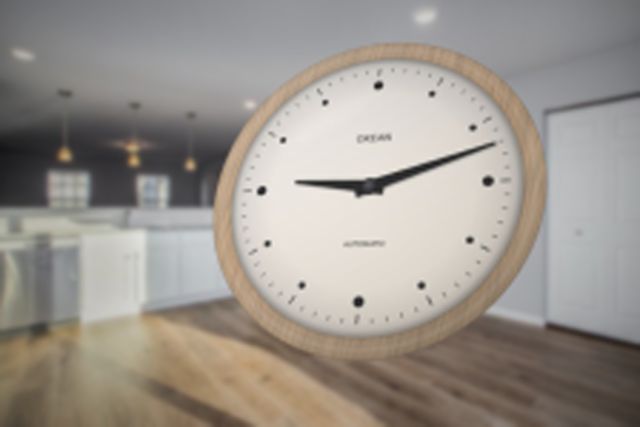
9:12
